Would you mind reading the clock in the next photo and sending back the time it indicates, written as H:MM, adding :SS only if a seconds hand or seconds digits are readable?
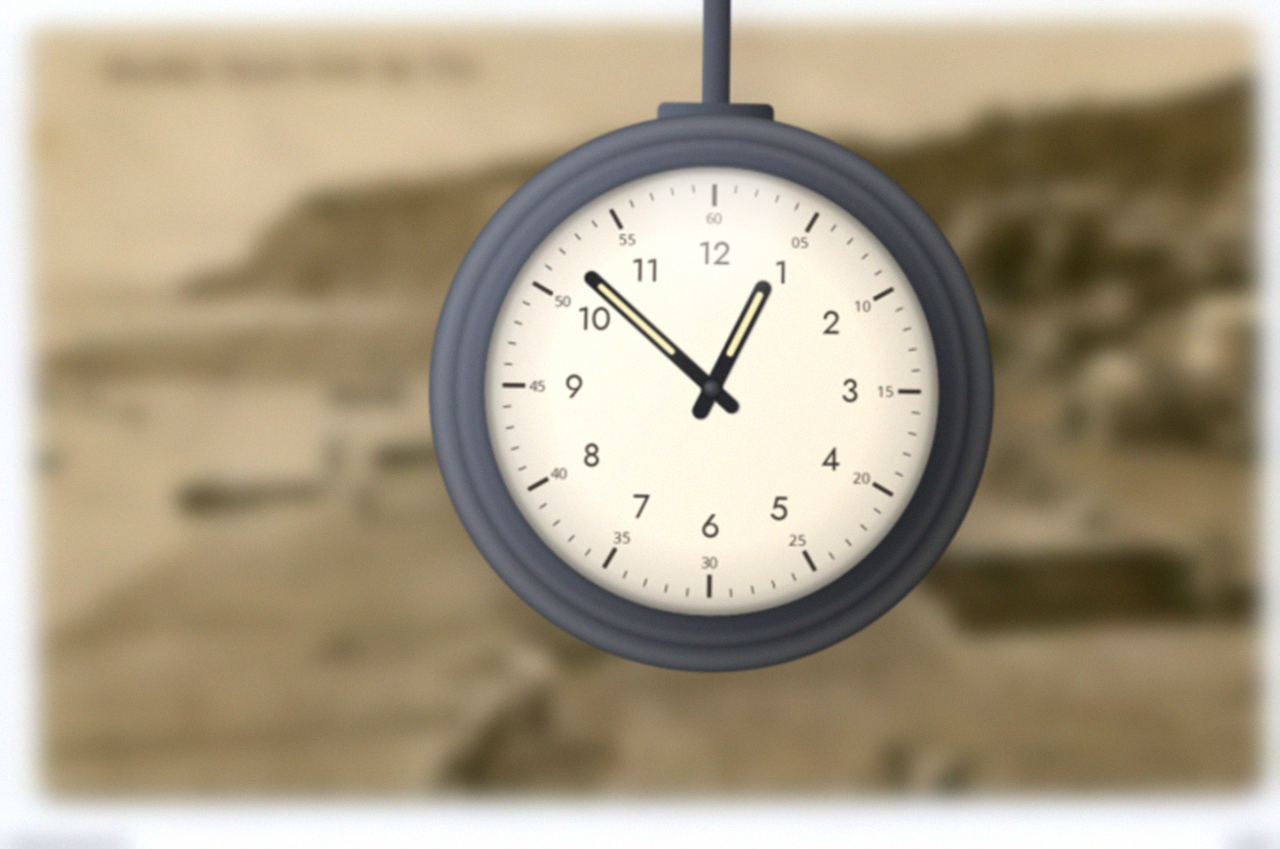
12:52
